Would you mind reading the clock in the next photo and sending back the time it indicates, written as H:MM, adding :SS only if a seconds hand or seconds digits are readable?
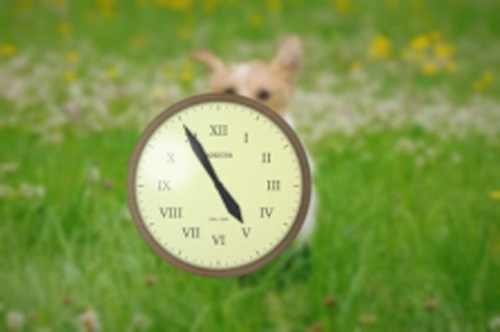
4:55
